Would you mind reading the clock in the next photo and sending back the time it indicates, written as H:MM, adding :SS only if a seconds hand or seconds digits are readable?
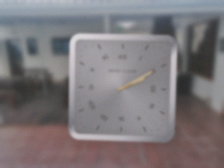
2:10
